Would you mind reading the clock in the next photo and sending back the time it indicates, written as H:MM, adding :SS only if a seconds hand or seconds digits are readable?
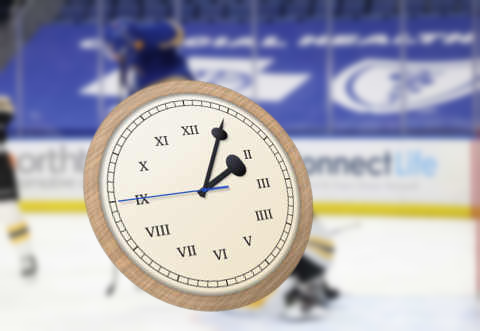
2:04:45
